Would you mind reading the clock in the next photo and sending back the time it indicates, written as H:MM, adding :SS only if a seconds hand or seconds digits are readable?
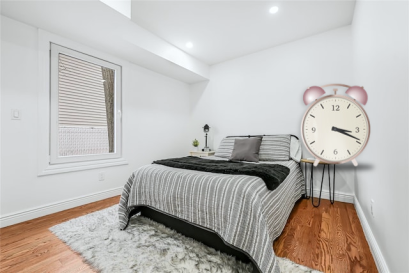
3:19
